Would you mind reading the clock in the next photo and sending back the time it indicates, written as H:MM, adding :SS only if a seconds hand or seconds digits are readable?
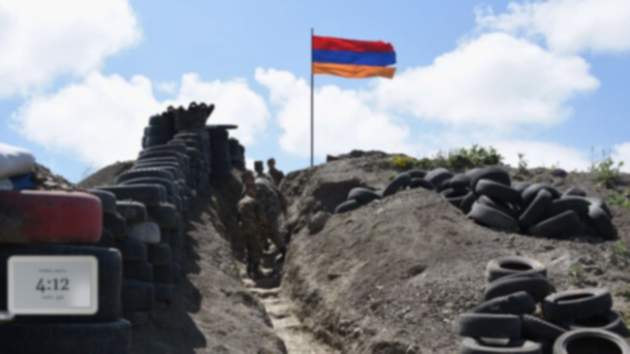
4:12
